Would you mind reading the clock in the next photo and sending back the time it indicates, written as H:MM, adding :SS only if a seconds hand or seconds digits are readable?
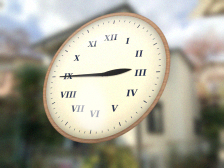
2:45
